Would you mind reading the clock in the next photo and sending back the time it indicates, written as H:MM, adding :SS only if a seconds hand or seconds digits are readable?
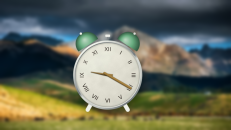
9:20
